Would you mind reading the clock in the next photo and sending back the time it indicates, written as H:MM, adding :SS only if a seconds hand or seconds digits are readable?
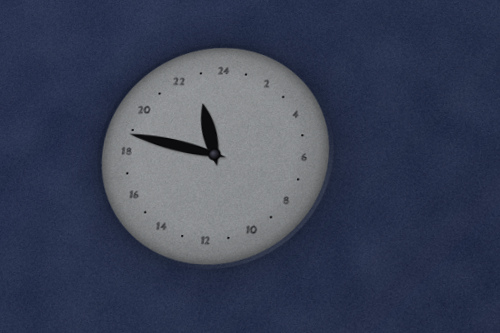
22:47
